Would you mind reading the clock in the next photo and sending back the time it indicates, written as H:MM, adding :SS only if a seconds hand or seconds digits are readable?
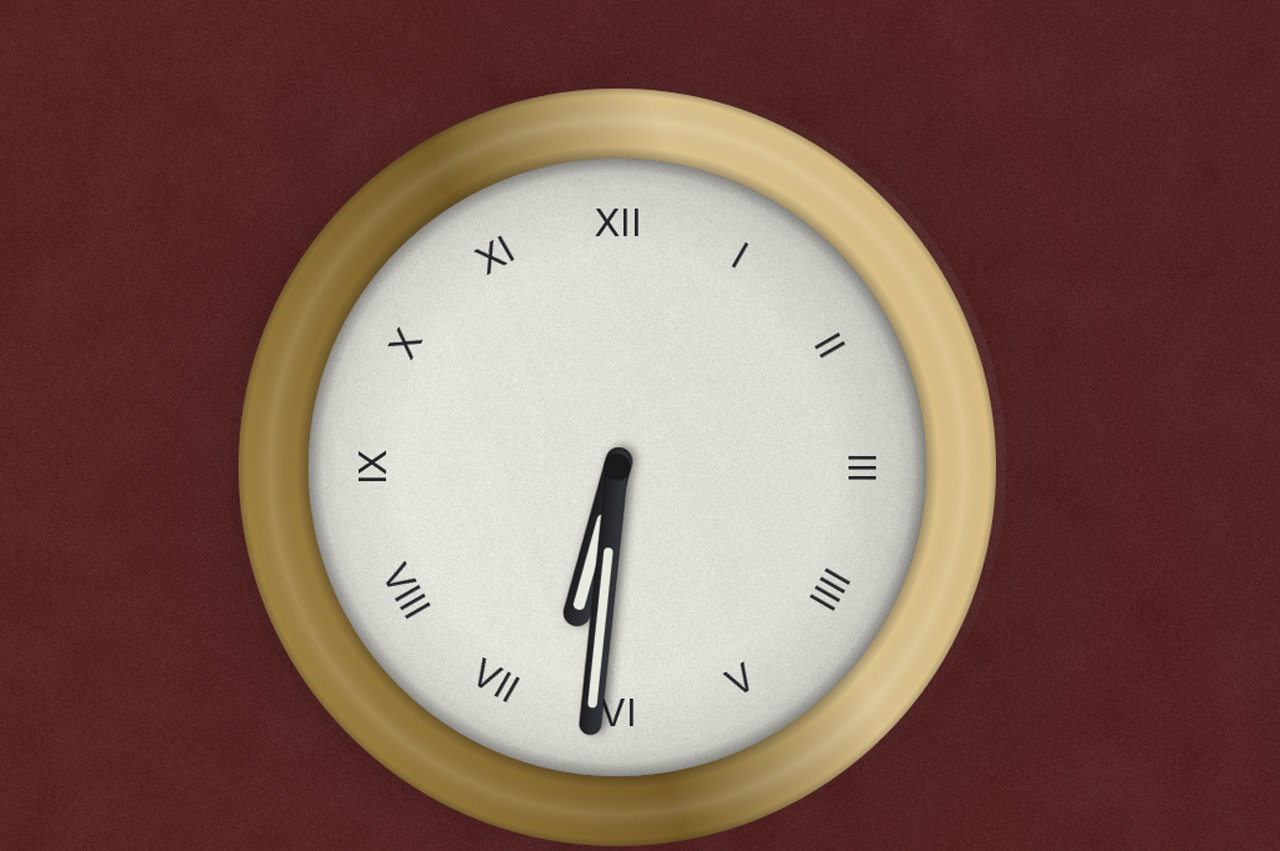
6:31
